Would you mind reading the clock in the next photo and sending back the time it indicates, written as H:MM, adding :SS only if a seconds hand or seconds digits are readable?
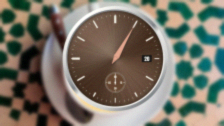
1:05
